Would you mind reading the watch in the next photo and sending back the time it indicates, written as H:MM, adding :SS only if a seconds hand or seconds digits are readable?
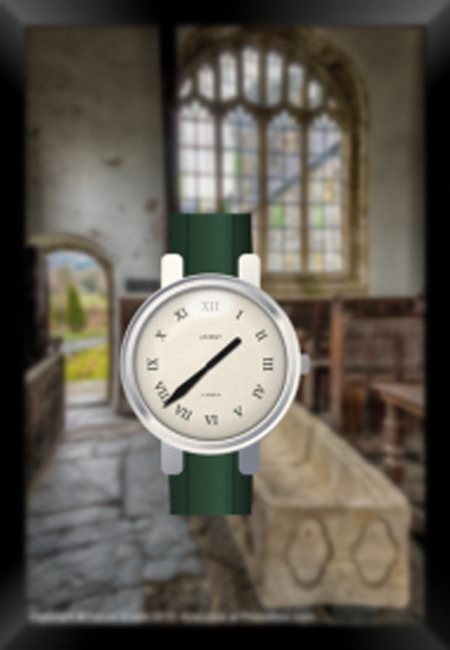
1:38
